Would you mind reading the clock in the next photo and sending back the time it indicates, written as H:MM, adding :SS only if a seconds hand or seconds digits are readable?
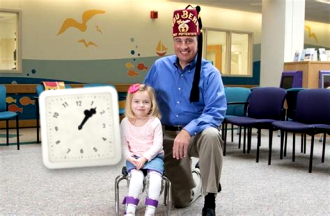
1:07
